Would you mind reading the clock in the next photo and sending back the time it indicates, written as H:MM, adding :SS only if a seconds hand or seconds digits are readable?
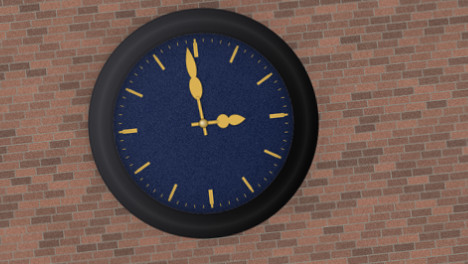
2:59
